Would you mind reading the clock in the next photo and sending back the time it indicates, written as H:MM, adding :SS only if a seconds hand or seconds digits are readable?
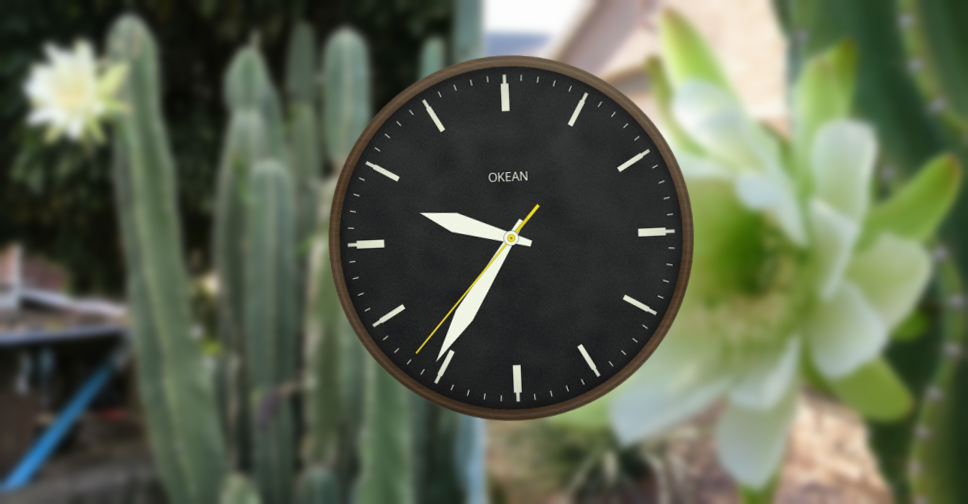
9:35:37
